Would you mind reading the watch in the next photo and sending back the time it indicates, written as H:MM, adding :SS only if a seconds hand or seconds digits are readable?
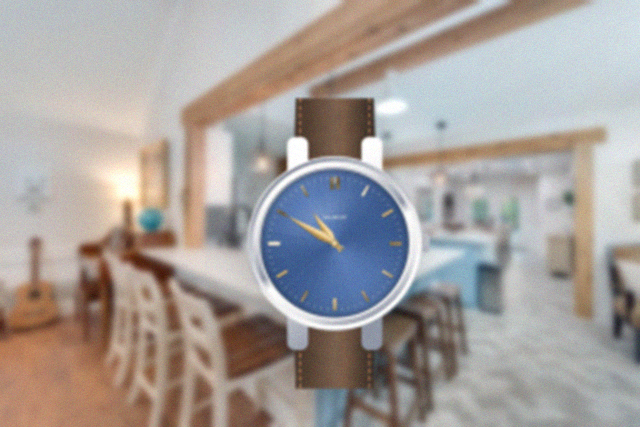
10:50
